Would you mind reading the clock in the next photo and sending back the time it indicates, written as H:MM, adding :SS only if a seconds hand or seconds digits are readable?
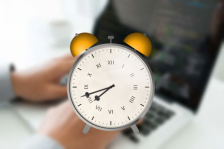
7:42
